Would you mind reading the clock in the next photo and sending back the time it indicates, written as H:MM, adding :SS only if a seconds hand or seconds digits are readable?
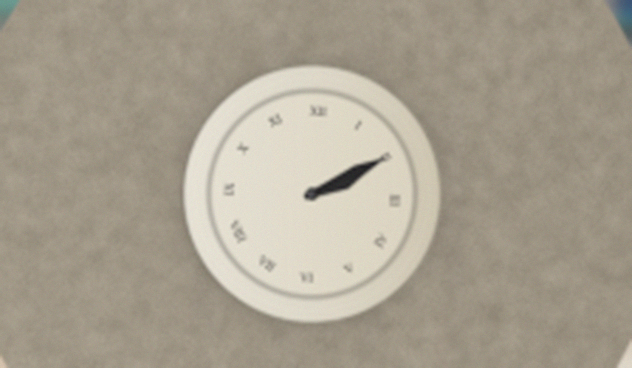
2:10
